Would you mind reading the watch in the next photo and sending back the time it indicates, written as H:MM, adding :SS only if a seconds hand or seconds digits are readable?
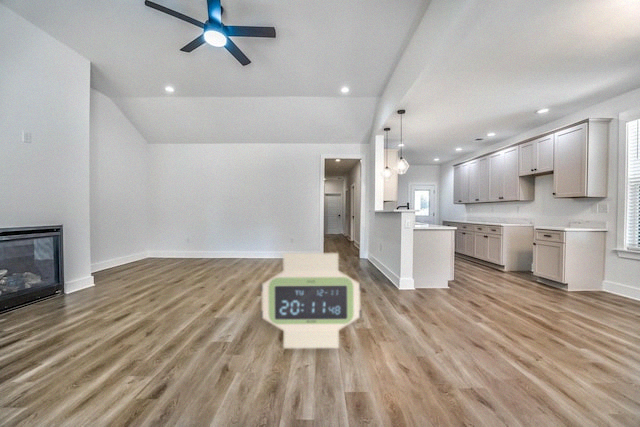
20:11
